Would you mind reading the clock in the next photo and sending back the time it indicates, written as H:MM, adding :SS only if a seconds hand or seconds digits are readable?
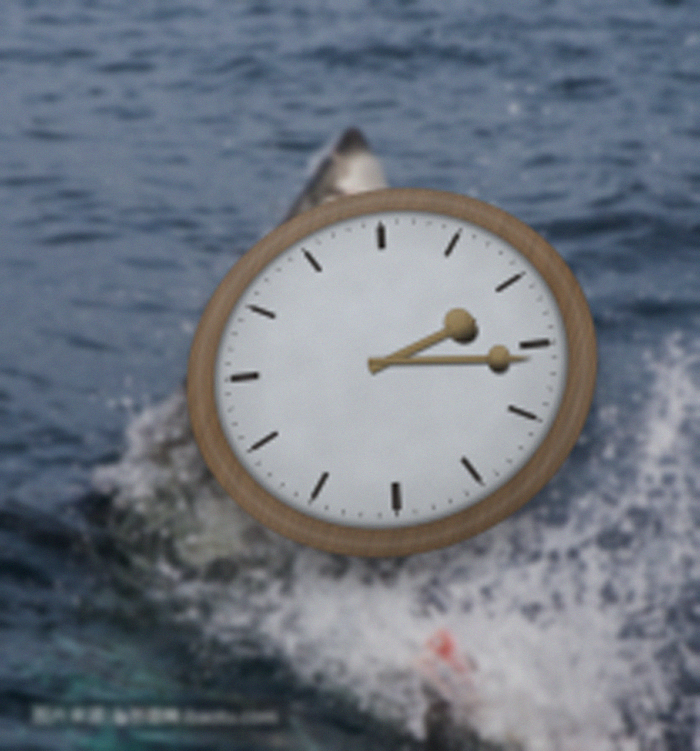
2:16
